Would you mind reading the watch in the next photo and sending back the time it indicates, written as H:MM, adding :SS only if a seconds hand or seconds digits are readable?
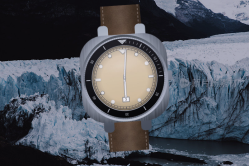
6:01
